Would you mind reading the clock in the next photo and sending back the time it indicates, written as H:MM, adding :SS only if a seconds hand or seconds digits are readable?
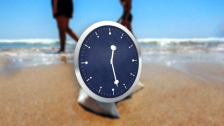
12:28
